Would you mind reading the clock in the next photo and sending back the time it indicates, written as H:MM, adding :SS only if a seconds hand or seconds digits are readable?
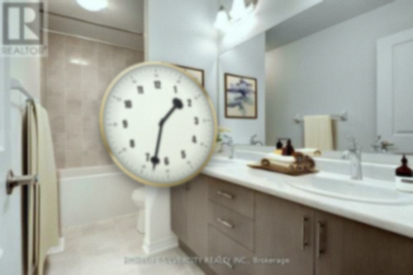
1:33
